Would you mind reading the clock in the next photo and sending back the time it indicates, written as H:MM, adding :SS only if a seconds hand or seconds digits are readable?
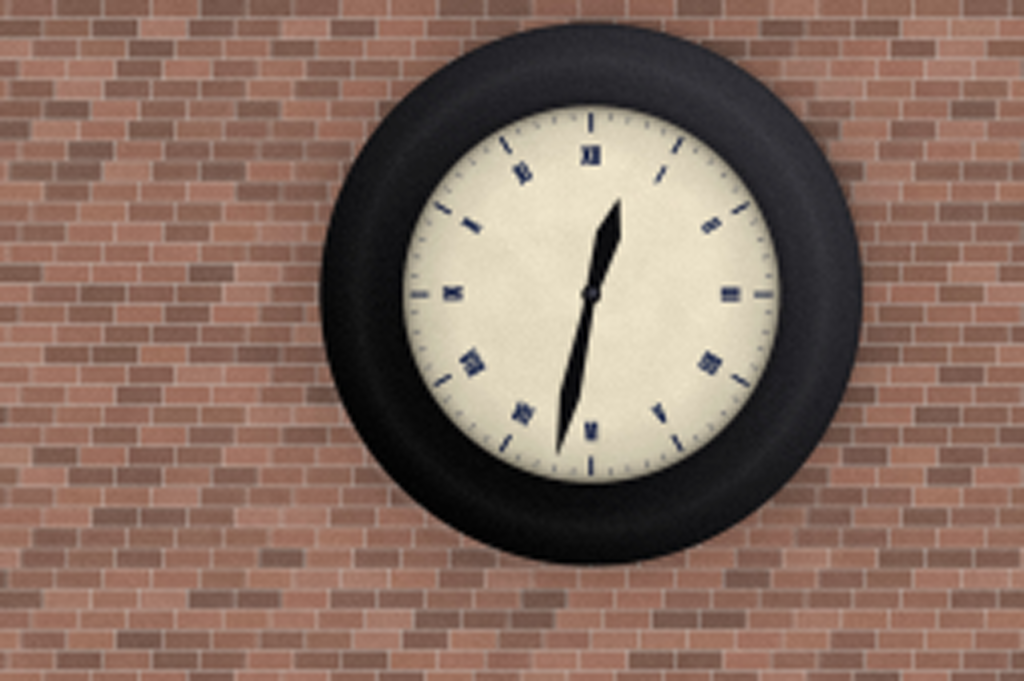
12:32
